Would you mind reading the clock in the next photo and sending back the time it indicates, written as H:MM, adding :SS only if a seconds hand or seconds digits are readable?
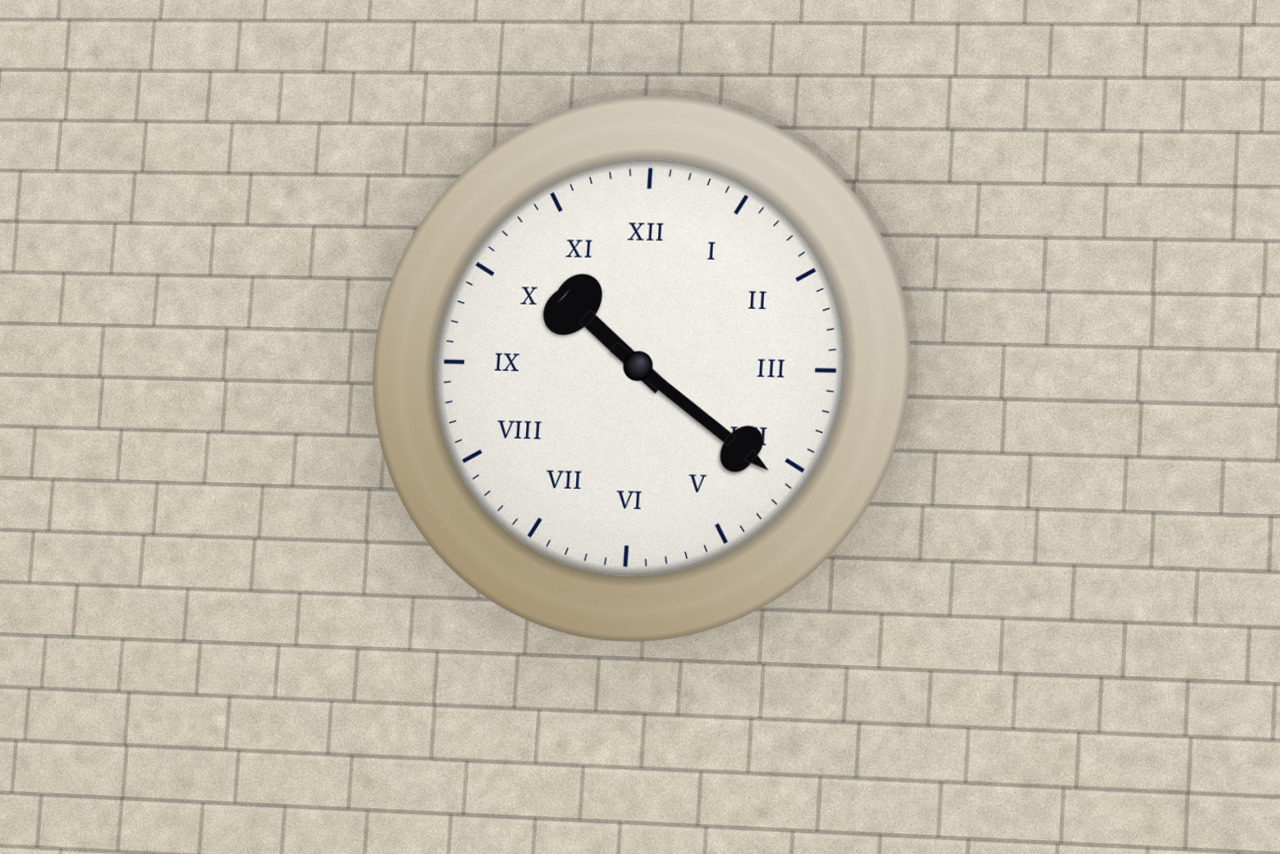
10:21
